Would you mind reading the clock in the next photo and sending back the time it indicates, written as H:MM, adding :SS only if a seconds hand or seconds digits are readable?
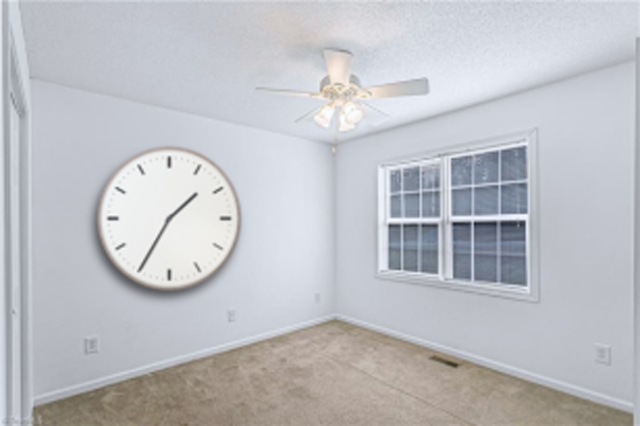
1:35
